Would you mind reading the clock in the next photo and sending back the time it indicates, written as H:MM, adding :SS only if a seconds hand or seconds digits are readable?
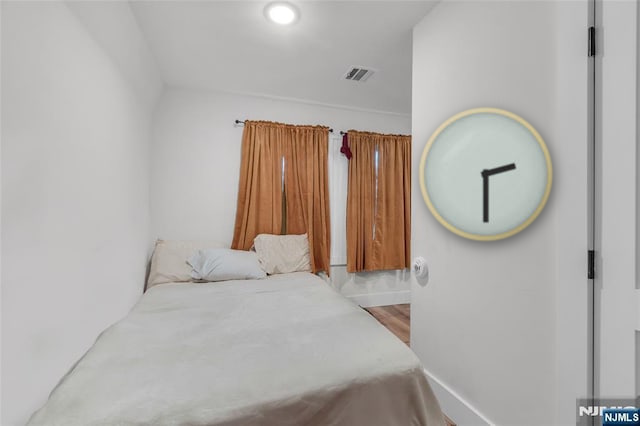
2:30
